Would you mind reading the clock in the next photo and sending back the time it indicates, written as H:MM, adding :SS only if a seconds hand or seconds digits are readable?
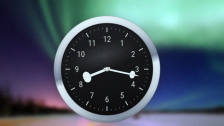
8:17
